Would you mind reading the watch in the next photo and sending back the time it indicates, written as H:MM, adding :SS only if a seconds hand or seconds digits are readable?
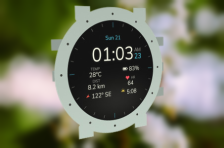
1:03:23
